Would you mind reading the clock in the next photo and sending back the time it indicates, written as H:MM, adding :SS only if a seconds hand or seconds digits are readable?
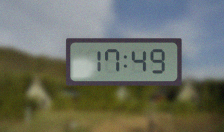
17:49
